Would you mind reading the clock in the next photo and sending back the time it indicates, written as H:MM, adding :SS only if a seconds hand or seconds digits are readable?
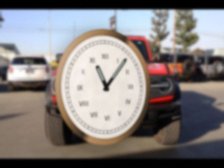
11:07
